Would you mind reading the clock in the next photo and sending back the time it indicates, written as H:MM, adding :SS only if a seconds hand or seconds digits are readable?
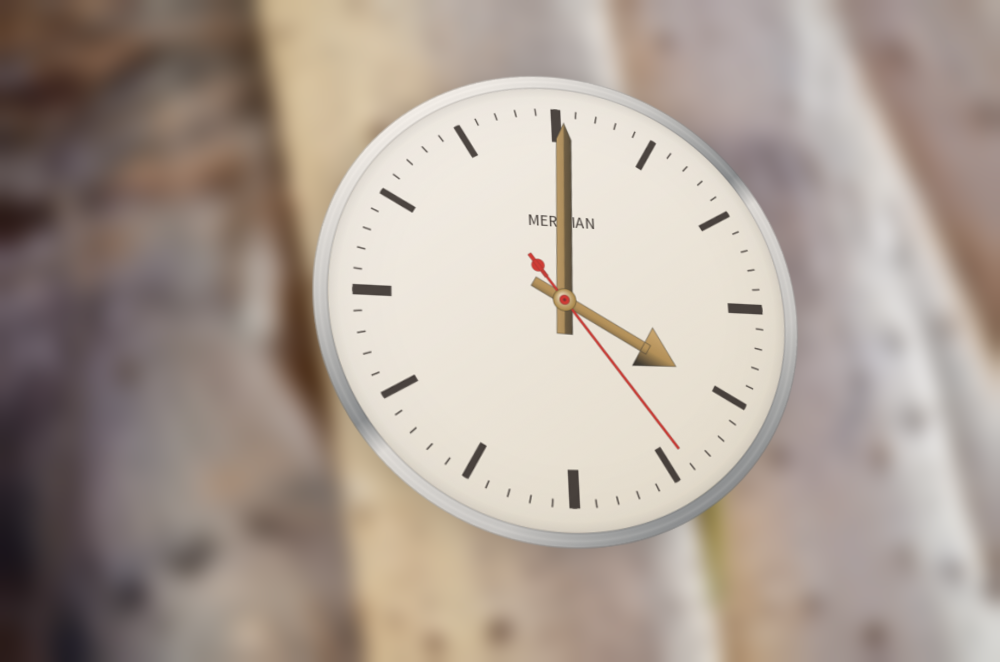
4:00:24
